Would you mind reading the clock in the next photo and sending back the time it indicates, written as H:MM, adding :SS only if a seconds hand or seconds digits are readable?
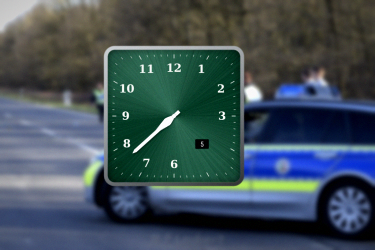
7:38
